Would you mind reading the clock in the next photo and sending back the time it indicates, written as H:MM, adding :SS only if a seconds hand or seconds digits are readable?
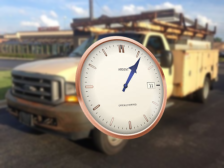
1:06
